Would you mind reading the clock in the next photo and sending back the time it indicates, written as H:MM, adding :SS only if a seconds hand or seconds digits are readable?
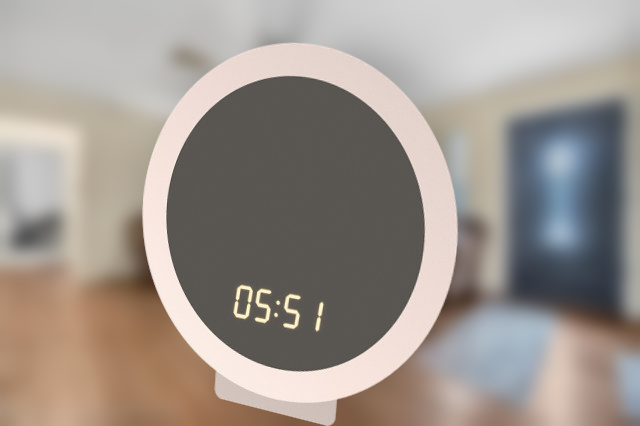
5:51
